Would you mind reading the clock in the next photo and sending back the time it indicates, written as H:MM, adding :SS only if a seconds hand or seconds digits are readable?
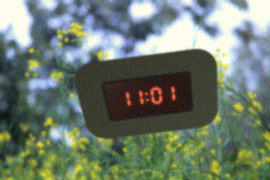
11:01
